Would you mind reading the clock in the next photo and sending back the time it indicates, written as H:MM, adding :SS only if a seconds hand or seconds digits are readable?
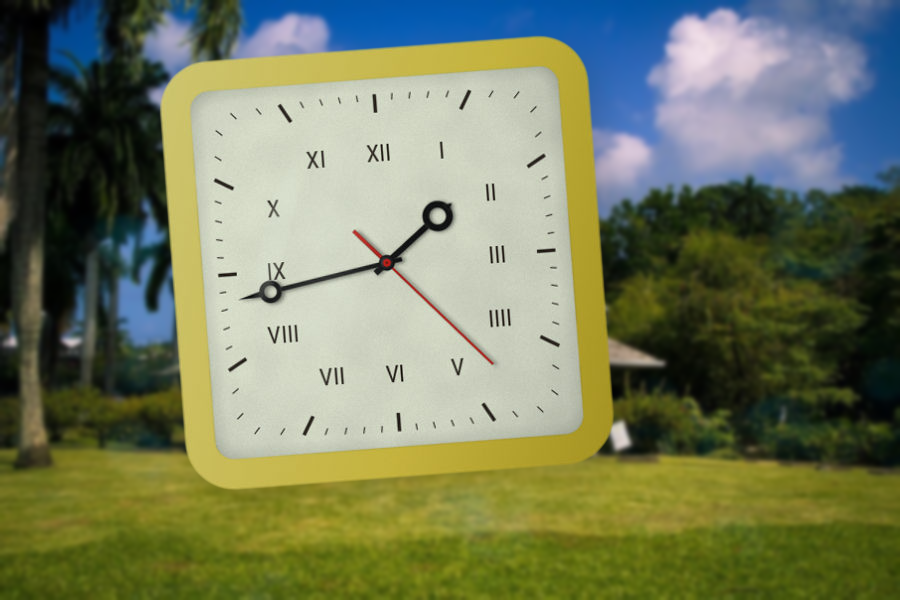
1:43:23
